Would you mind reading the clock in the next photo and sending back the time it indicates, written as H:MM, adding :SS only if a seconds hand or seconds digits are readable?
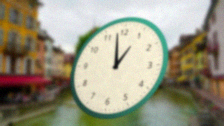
12:58
